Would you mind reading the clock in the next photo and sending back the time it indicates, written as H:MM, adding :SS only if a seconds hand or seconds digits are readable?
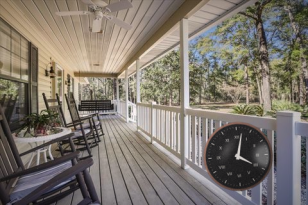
4:02
